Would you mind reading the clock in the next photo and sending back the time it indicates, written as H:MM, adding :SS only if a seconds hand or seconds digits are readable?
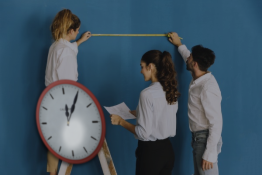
12:05
